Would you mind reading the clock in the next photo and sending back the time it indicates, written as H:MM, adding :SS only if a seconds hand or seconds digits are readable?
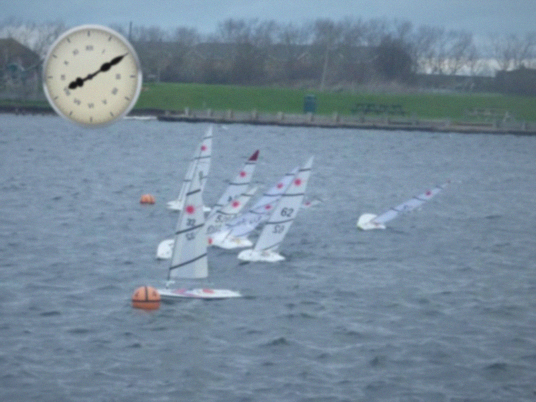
8:10
